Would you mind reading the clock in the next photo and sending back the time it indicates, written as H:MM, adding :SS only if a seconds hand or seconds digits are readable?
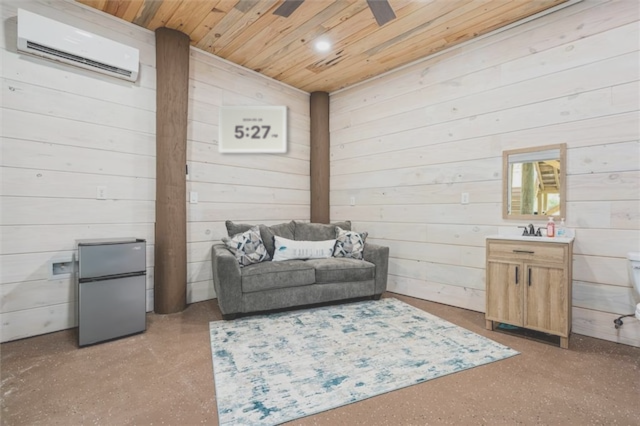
5:27
